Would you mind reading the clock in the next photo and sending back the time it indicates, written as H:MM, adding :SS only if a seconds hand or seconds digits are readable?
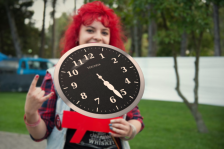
5:27
